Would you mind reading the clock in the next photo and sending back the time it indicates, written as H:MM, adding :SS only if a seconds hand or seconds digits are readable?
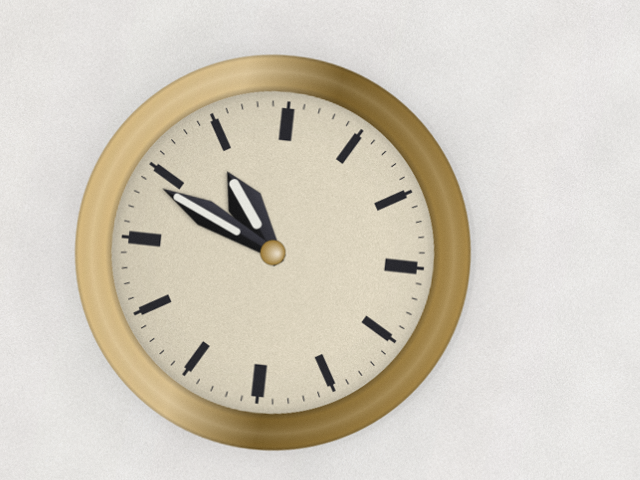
10:49
